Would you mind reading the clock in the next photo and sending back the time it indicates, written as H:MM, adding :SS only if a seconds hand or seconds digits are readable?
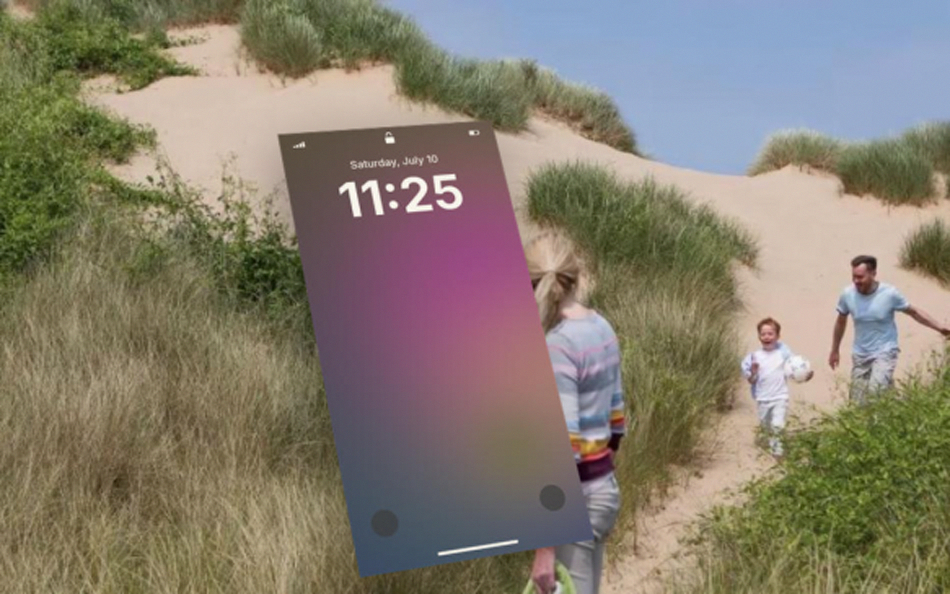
11:25
